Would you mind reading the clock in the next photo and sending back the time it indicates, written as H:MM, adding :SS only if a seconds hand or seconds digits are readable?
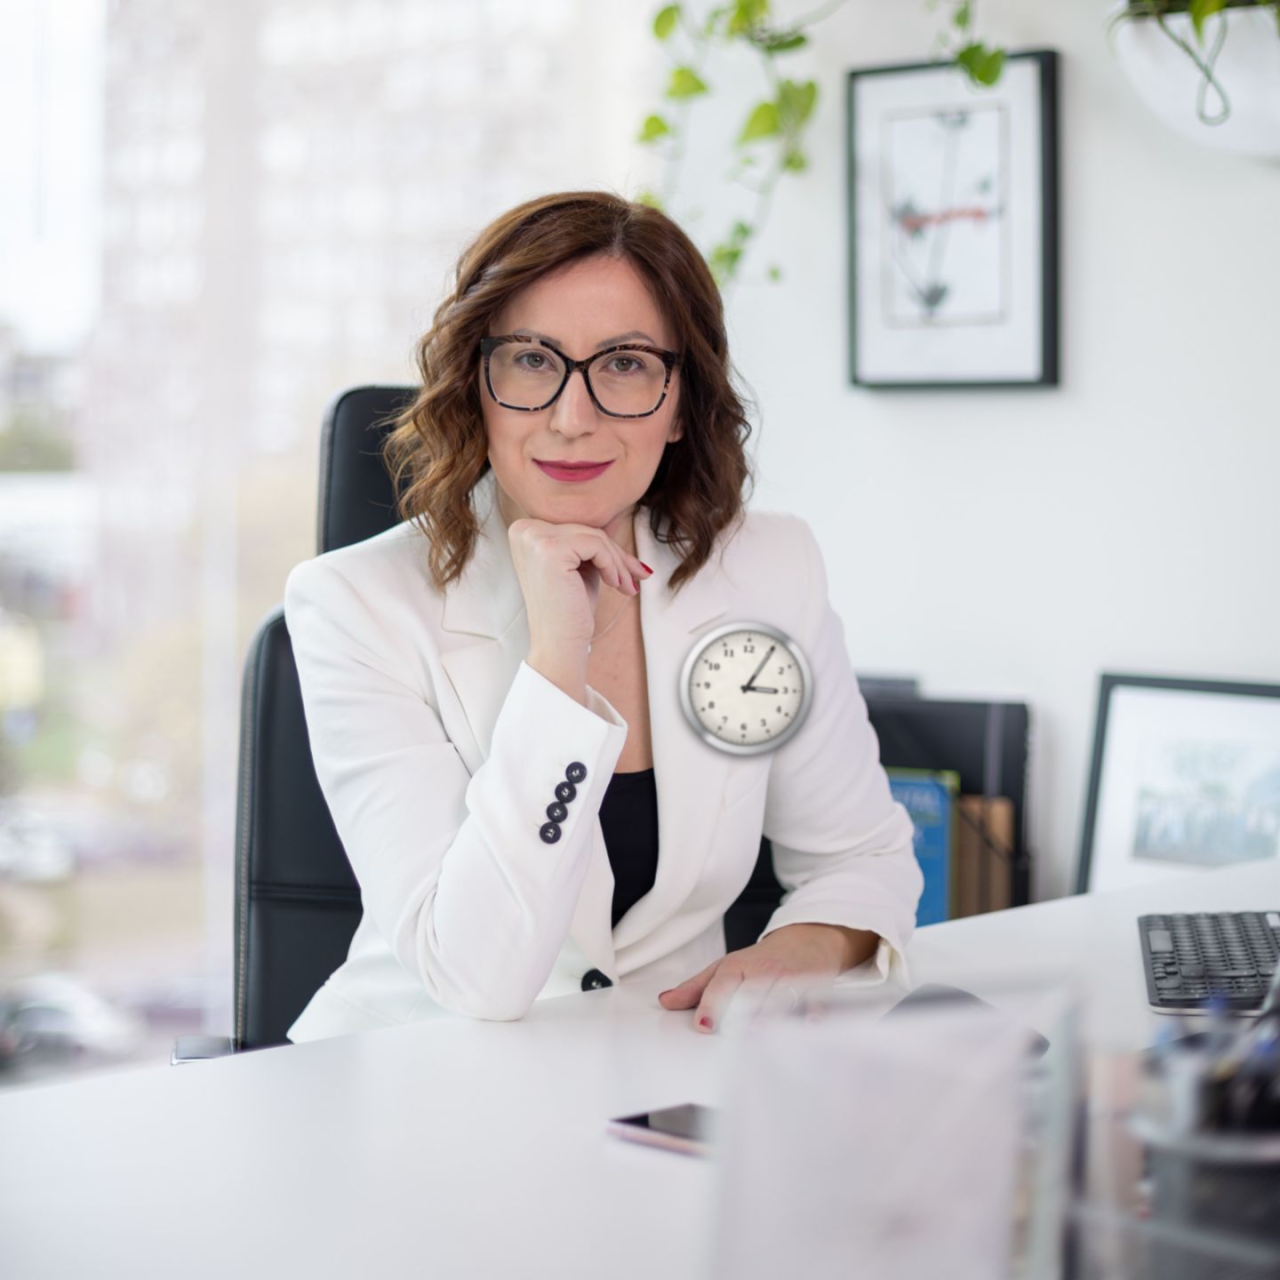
3:05
